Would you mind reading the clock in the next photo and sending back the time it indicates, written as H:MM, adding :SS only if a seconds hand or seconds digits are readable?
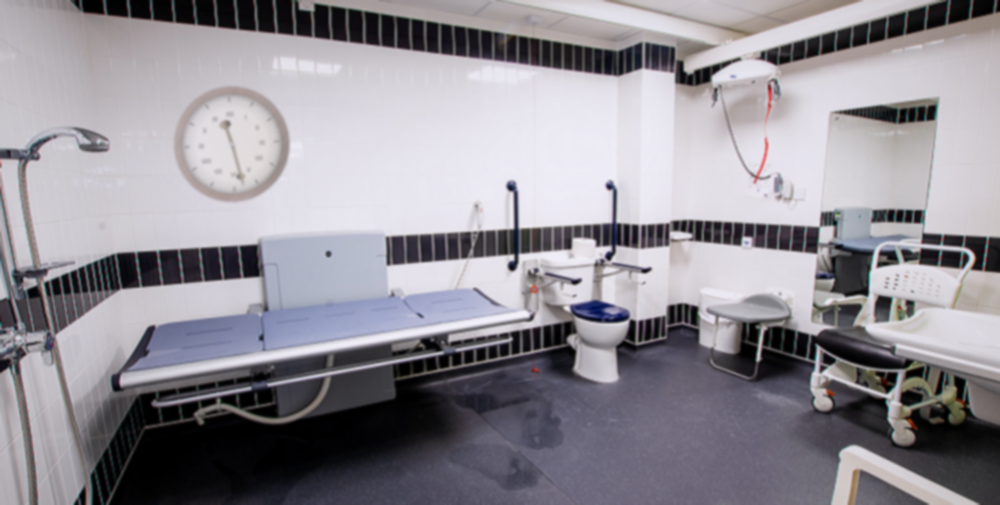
11:28
